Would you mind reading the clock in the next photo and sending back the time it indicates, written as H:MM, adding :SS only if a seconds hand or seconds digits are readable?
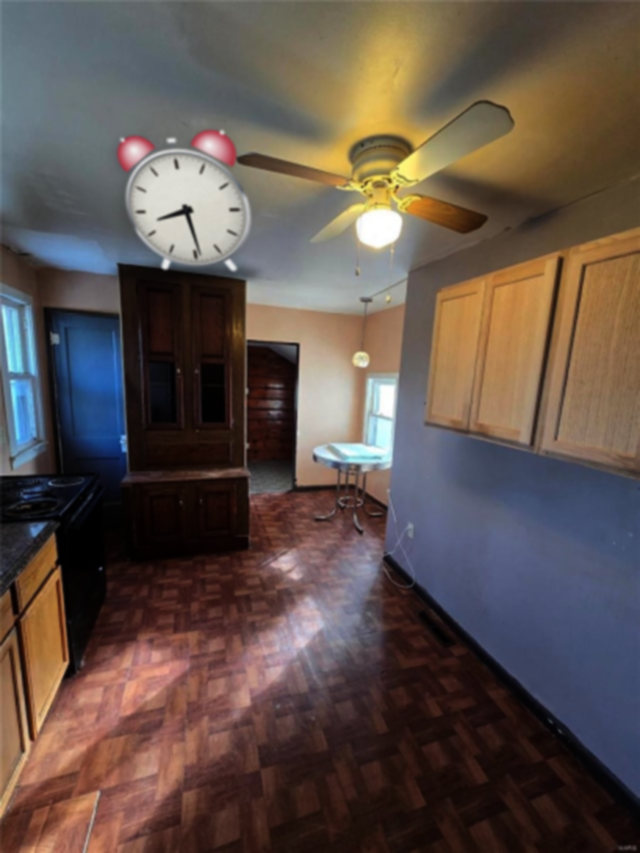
8:29
